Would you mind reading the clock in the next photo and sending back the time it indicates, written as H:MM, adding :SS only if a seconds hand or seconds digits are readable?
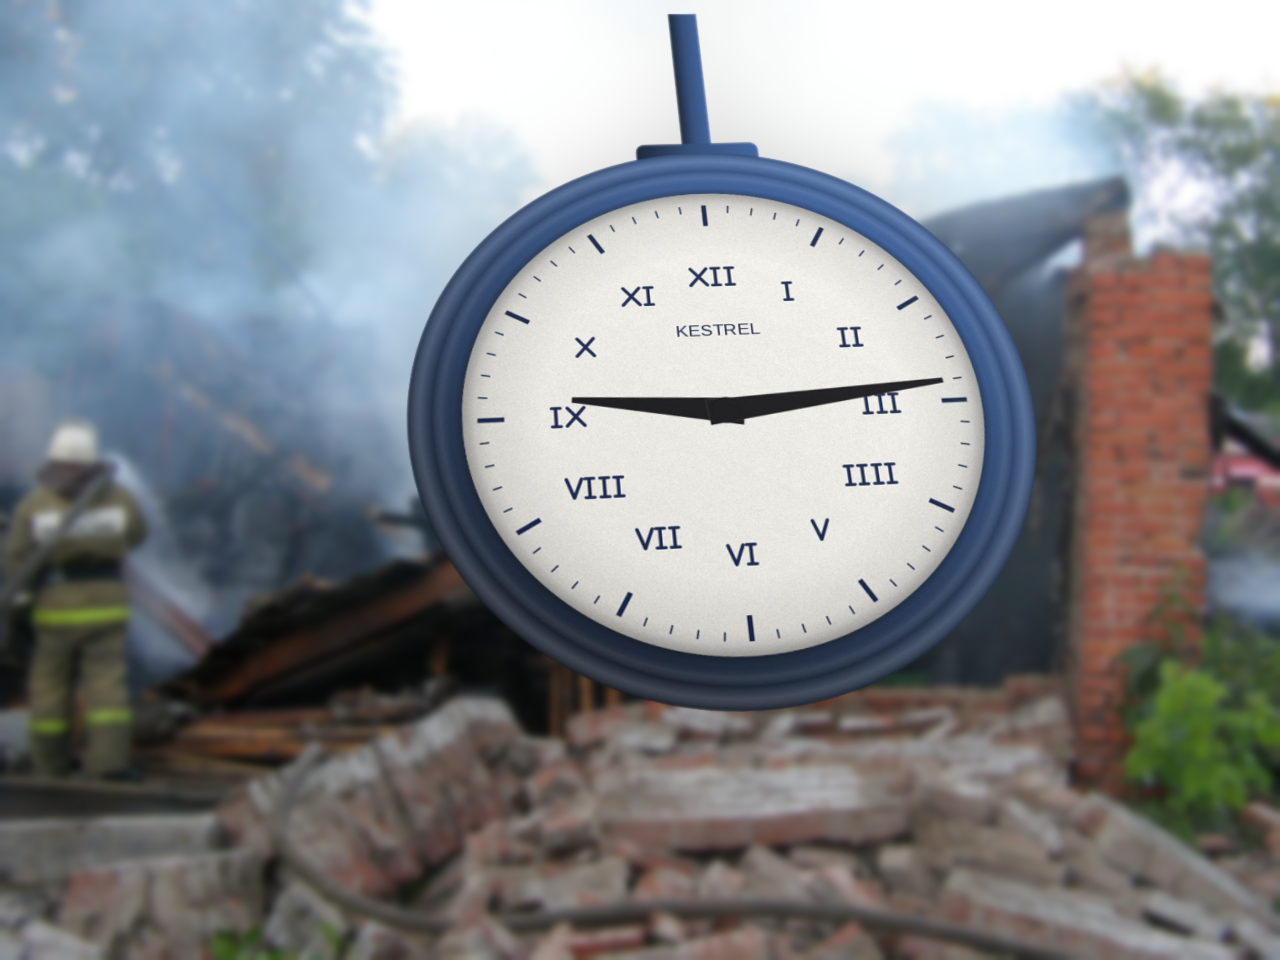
9:14
